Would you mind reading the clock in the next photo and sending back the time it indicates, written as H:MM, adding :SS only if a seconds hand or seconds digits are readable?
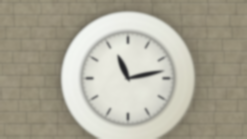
11:13
